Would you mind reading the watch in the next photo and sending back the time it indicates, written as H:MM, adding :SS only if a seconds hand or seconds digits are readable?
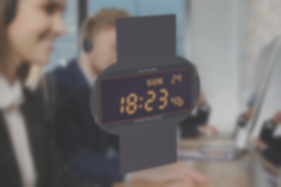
18:23
